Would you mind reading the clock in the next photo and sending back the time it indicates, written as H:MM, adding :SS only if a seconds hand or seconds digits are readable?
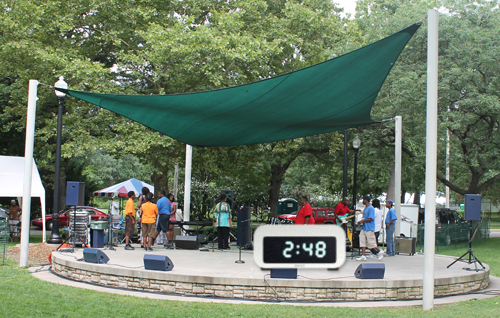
2:48
